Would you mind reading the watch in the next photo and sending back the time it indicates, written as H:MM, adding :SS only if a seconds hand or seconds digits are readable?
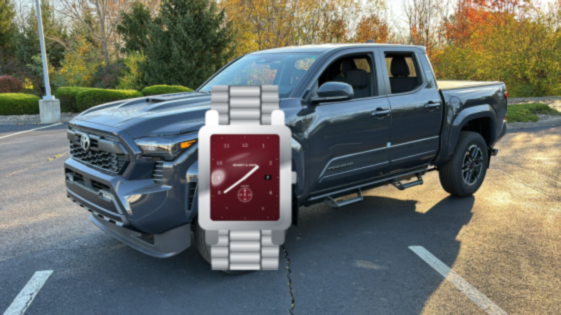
1:39
